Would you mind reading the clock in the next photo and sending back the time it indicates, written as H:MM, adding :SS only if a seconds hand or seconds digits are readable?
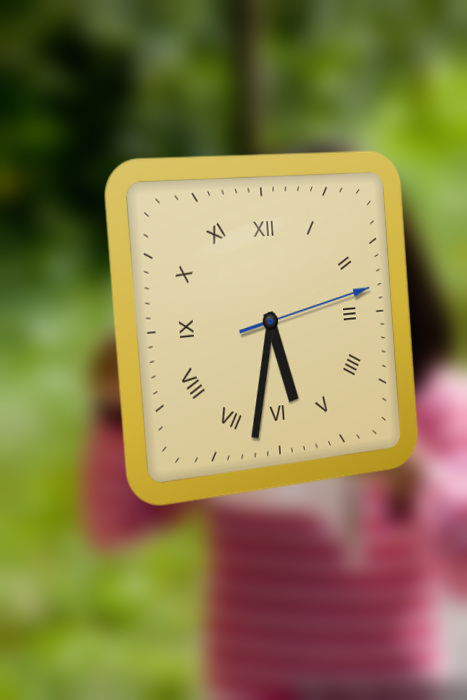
5:32:13
